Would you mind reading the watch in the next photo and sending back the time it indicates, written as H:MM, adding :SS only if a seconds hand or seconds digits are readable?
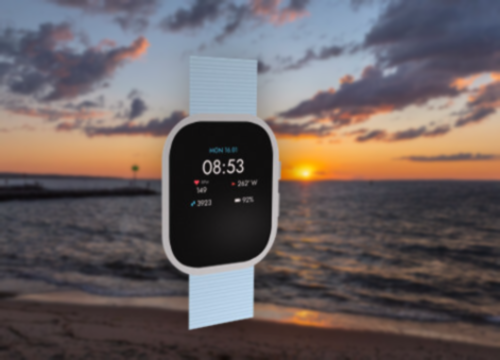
8:53
